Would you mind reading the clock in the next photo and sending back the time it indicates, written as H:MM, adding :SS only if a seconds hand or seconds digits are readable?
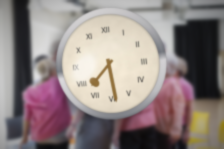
7:29
